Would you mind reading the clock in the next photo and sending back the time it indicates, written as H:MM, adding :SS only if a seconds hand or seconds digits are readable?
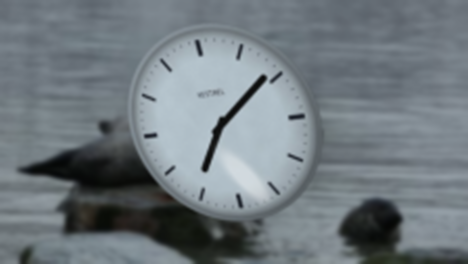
7:09
